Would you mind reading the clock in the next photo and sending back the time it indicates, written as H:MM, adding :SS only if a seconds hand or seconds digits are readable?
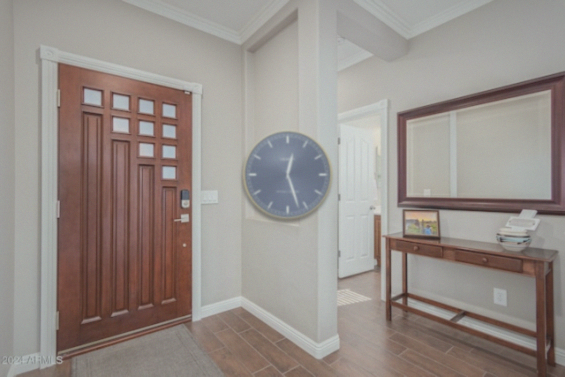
12:27
